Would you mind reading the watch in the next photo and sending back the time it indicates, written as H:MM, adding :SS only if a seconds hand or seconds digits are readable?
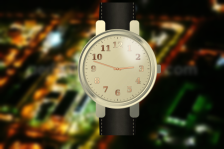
2:48
